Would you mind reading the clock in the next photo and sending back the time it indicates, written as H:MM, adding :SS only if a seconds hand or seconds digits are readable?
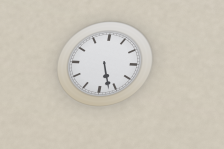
5:27
